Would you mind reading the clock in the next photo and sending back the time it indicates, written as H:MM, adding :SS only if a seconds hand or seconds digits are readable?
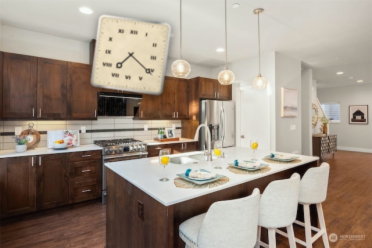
7:21
